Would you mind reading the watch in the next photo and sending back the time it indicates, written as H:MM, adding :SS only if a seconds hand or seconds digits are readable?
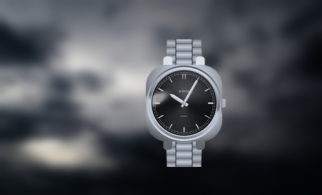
10:05
